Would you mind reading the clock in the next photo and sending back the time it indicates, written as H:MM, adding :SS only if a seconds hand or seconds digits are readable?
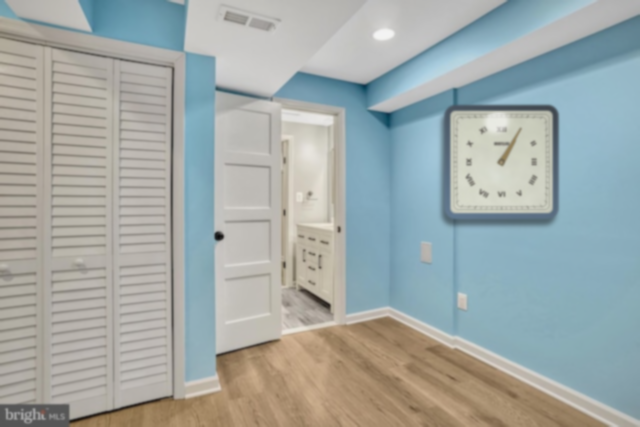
1:05
